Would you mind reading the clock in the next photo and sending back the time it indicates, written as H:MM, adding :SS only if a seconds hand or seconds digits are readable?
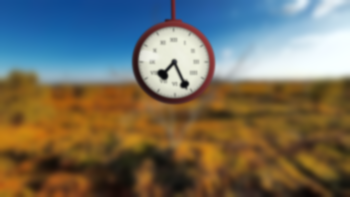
7:26
